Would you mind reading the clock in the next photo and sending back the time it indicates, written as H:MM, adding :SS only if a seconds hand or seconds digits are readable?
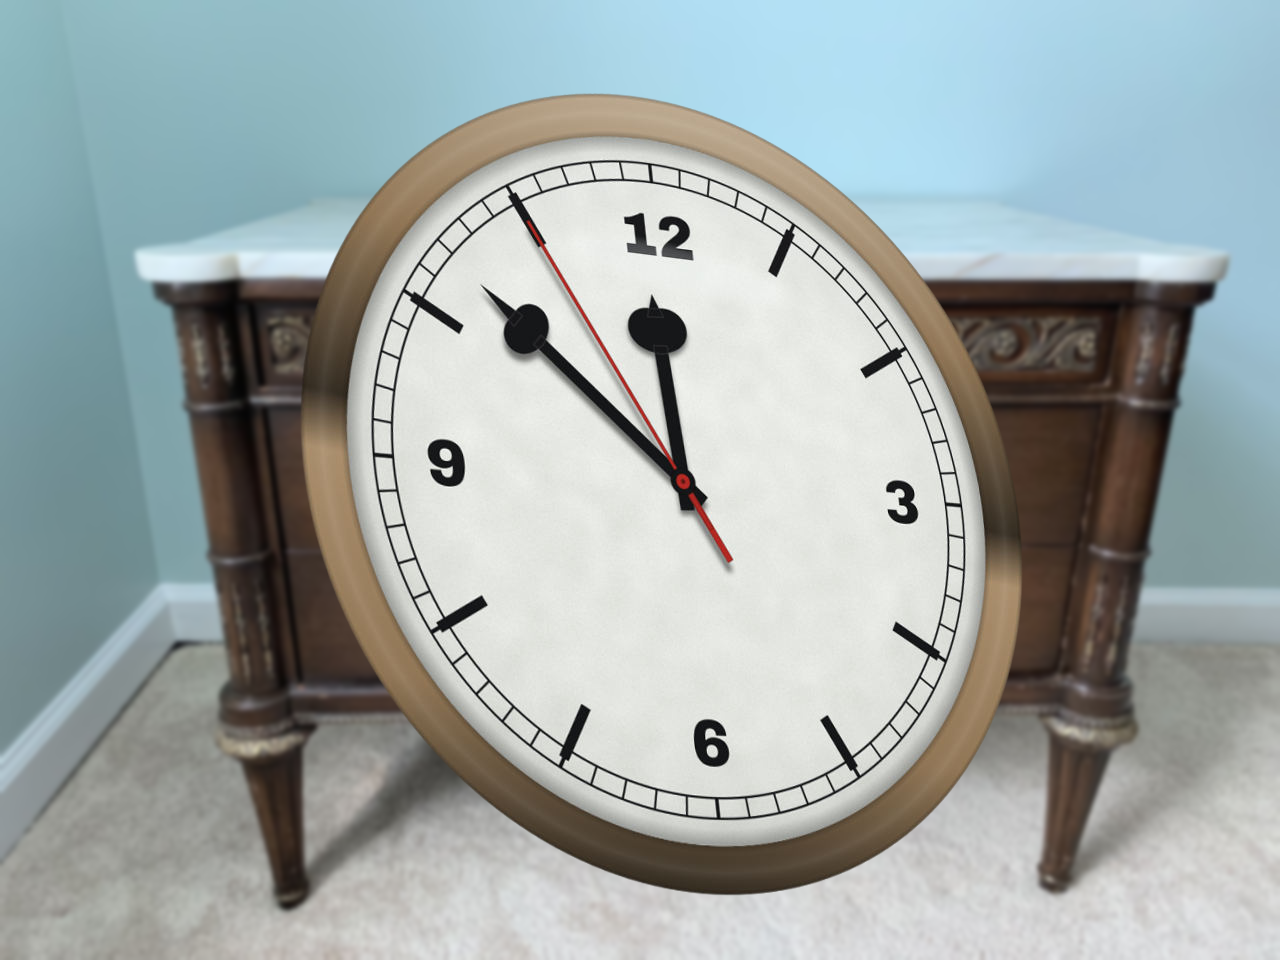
11:51:55
